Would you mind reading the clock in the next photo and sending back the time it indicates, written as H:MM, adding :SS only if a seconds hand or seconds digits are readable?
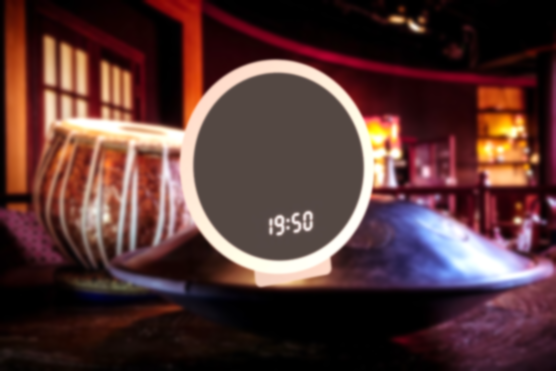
19:50
